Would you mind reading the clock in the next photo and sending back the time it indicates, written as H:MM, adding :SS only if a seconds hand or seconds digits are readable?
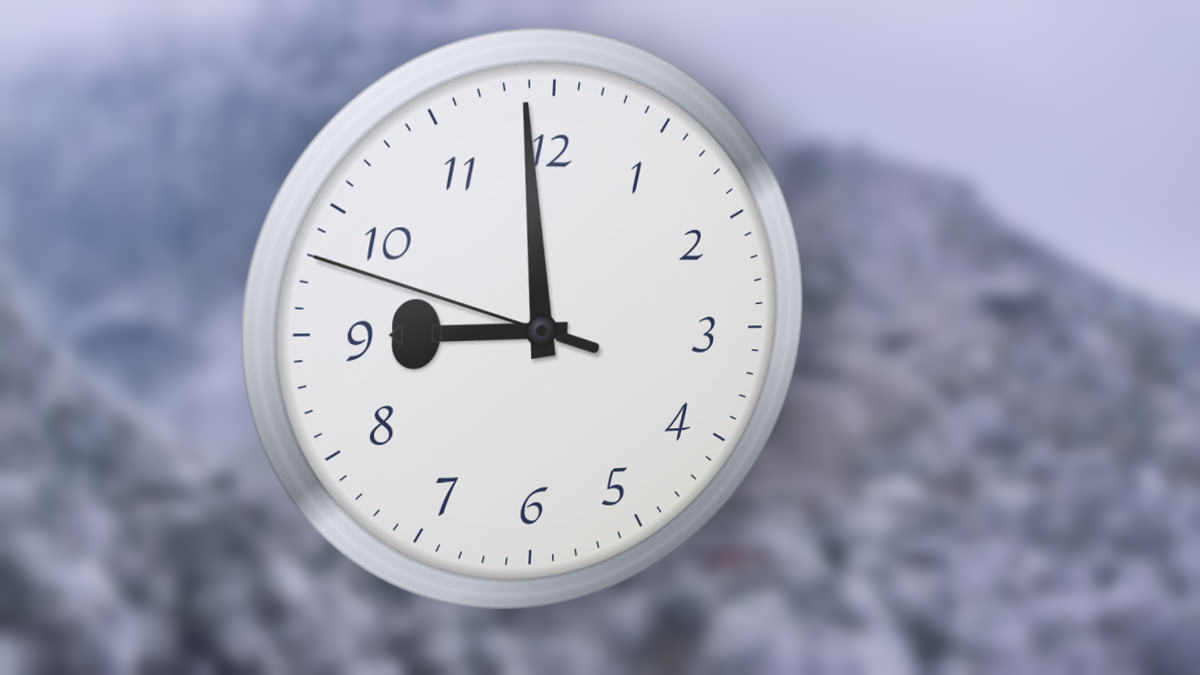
8:58:48
